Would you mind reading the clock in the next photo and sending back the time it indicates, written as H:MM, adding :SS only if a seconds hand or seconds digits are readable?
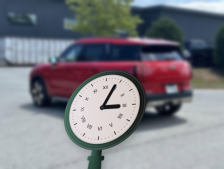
3:04
